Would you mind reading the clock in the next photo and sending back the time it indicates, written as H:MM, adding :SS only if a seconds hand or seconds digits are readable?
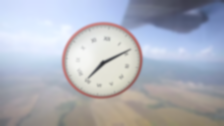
7:09
